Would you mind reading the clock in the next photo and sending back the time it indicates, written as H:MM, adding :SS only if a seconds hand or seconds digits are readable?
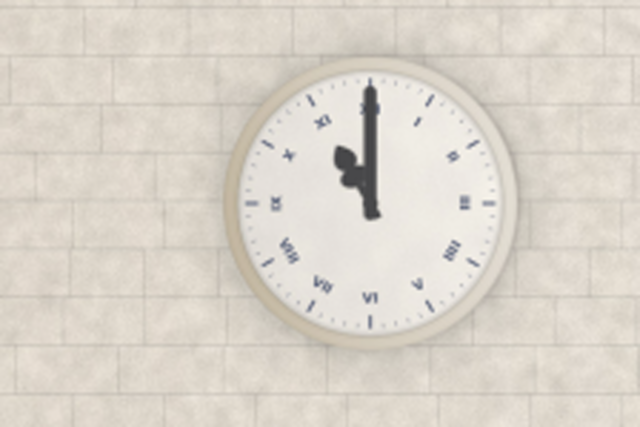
11:00
